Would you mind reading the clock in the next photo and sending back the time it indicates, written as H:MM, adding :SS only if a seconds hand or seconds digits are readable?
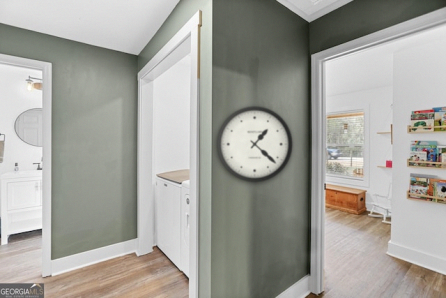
1:22
